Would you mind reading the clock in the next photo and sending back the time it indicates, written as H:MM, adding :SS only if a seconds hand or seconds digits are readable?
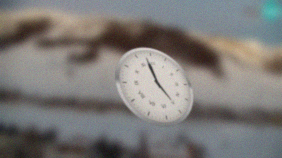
4:58
